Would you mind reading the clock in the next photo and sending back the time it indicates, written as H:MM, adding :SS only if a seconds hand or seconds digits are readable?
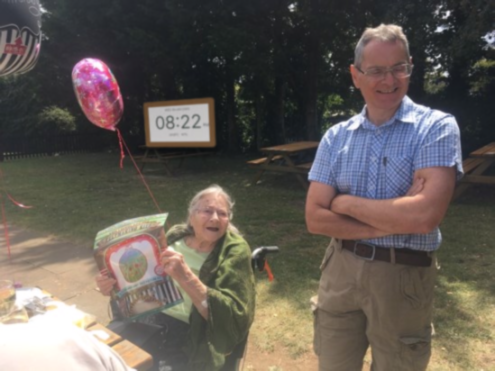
8:22
